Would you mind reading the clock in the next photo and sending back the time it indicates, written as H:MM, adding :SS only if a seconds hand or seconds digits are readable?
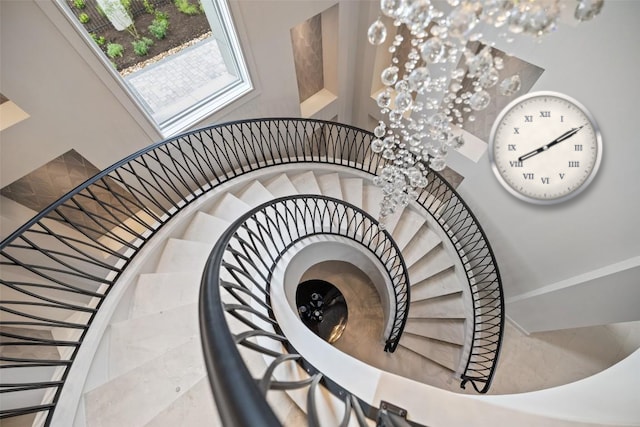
8:10
